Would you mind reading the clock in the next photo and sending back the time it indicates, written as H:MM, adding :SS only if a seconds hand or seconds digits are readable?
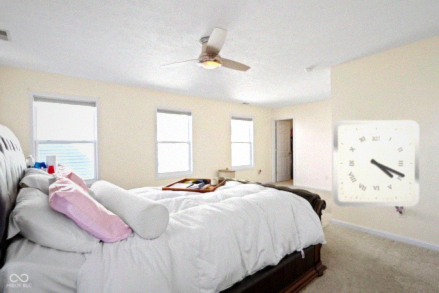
4:19
